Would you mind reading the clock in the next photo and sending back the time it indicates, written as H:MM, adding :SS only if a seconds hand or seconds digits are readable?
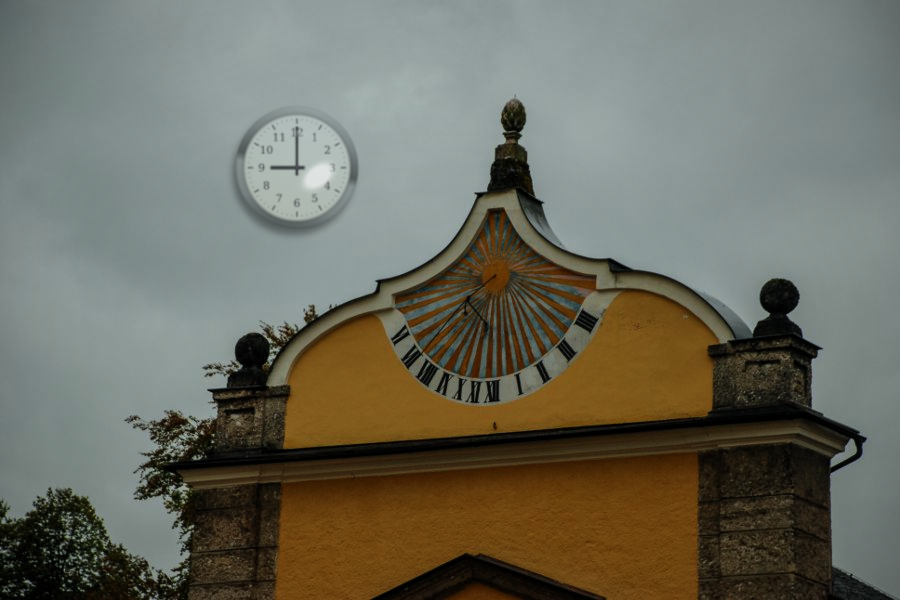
9:00
